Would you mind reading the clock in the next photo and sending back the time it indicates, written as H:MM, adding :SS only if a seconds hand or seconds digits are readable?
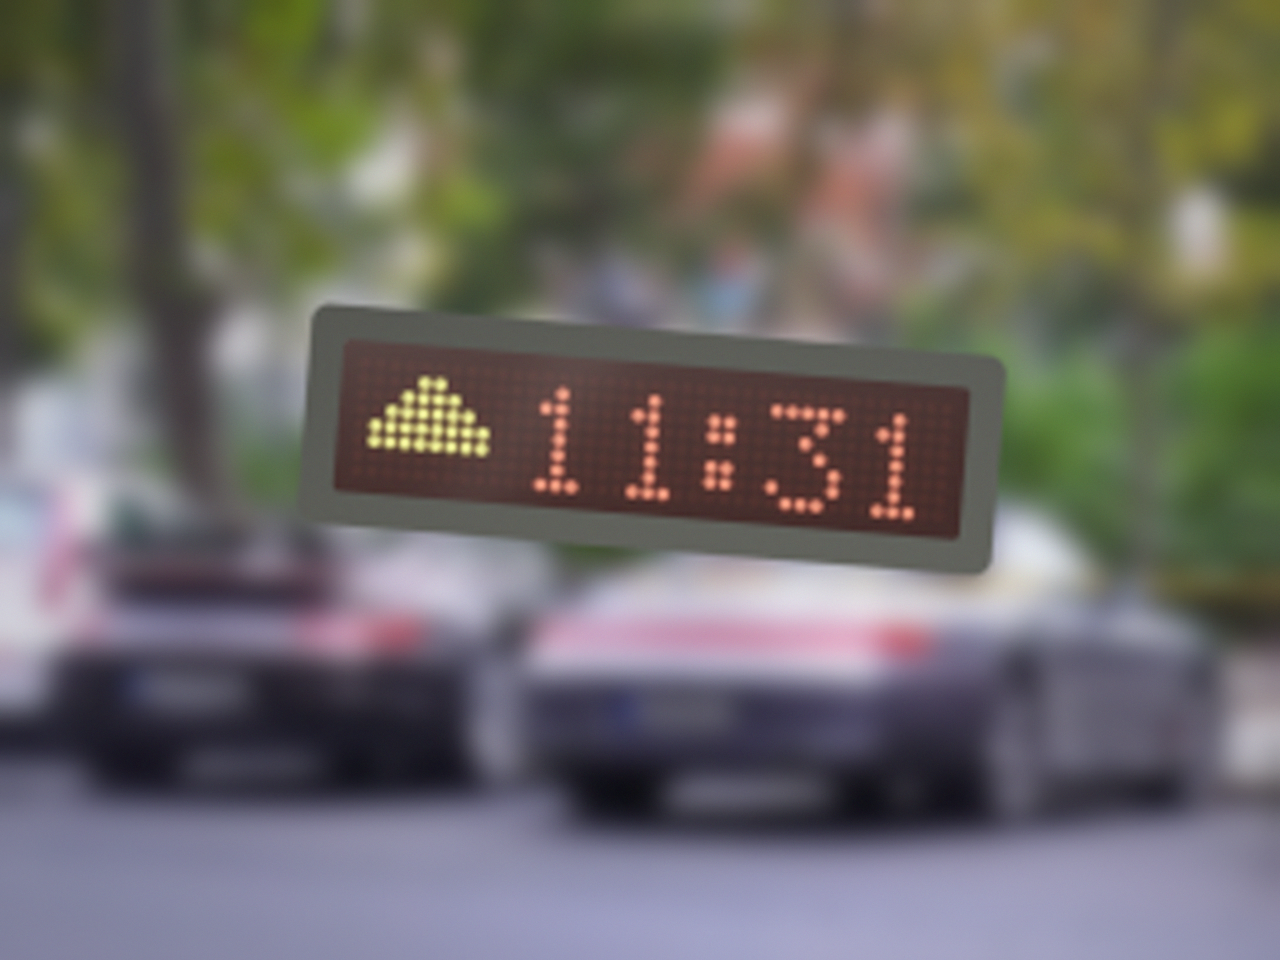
11:31
